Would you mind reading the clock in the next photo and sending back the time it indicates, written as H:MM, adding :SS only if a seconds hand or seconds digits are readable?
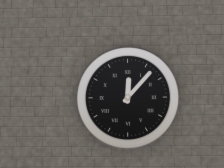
12:07
